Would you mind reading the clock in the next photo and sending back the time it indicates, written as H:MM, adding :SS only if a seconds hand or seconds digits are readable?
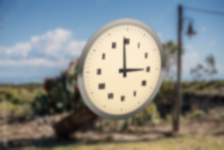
2:59
